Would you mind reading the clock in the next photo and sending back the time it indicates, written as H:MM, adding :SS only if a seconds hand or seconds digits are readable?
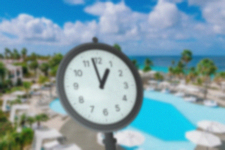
12:58
